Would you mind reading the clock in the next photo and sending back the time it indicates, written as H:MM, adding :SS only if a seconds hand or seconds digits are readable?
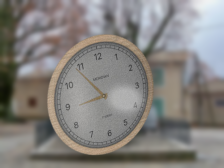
8:54
